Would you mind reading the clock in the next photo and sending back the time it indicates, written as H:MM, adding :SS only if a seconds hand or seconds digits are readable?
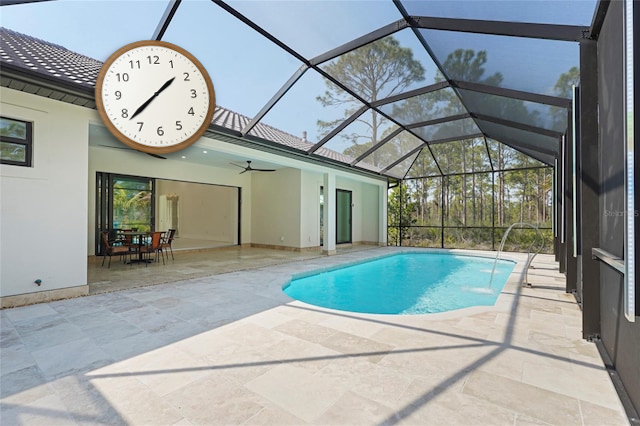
1:38
